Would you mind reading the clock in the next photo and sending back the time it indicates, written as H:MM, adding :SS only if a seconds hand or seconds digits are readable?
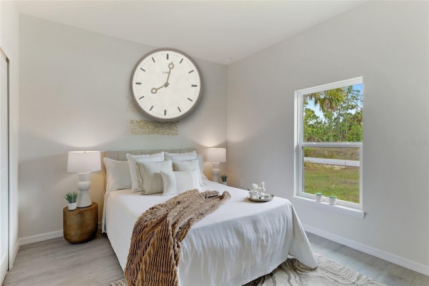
8:02
